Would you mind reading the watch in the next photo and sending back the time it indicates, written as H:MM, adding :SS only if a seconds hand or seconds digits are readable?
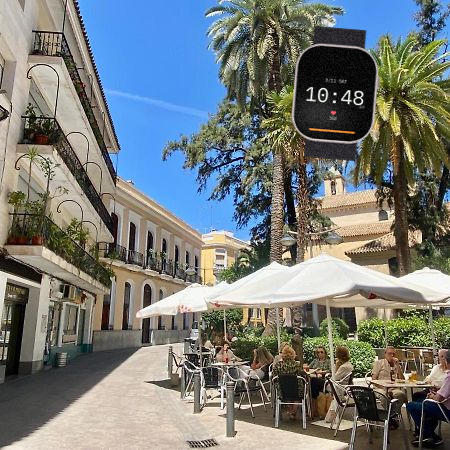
10:48
